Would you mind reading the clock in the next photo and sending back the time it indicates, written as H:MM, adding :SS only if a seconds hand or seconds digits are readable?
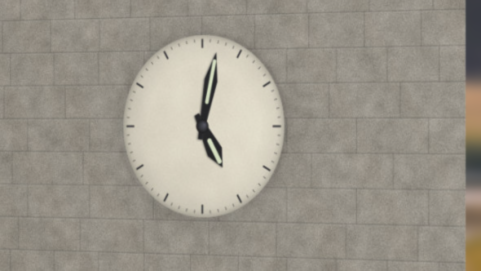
5:02
